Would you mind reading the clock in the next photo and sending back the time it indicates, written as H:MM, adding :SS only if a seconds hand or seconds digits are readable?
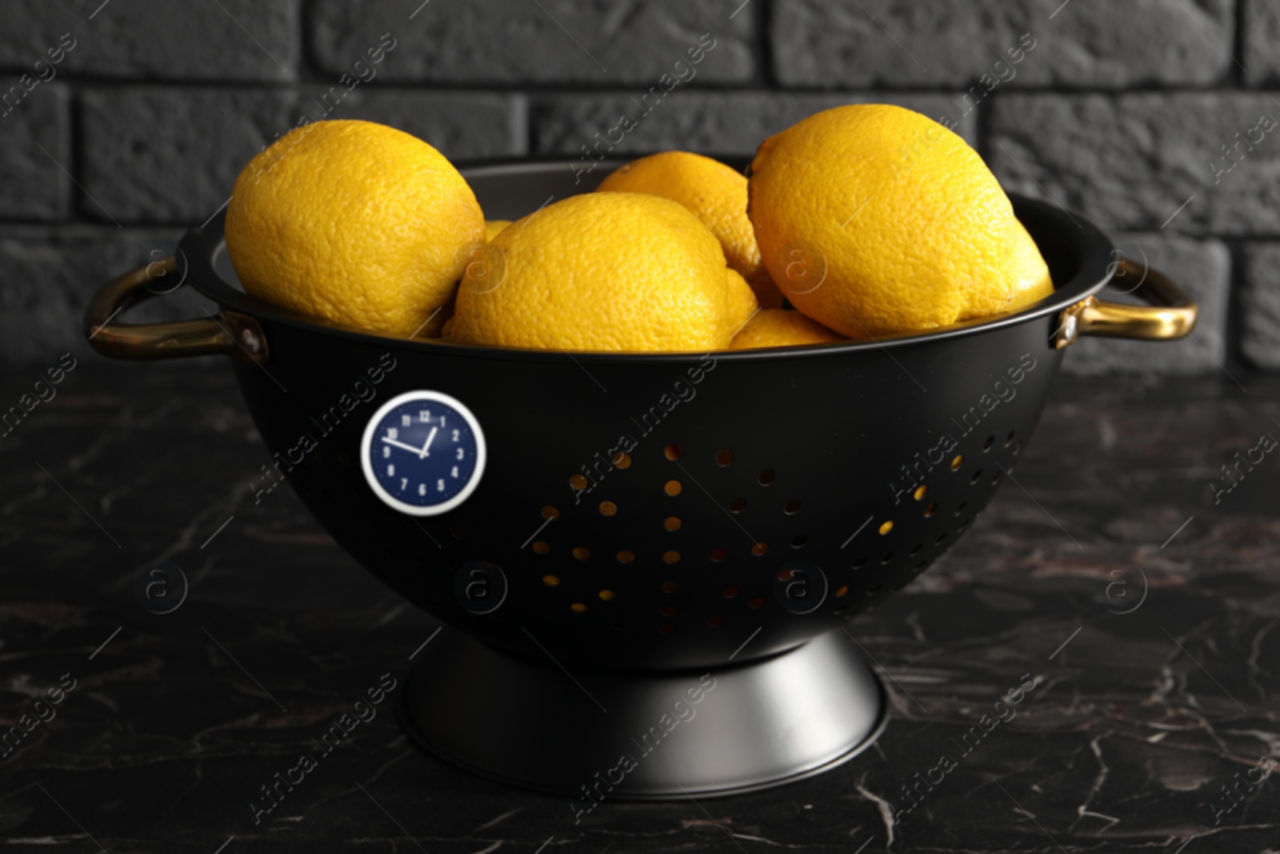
12:48
